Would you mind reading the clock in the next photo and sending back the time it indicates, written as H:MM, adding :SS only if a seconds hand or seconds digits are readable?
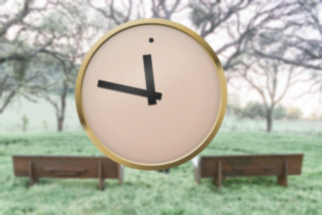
11:47
